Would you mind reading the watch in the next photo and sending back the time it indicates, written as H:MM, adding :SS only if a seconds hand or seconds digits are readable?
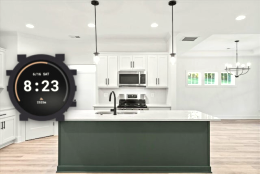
8:23
